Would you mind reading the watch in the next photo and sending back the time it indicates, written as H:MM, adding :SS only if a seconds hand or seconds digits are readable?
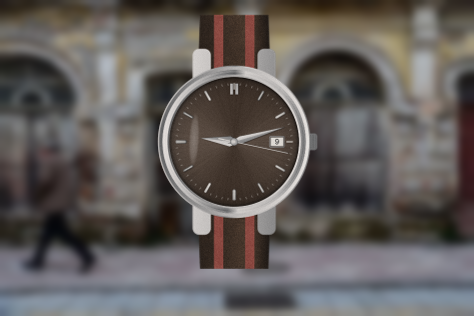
9:12:17
